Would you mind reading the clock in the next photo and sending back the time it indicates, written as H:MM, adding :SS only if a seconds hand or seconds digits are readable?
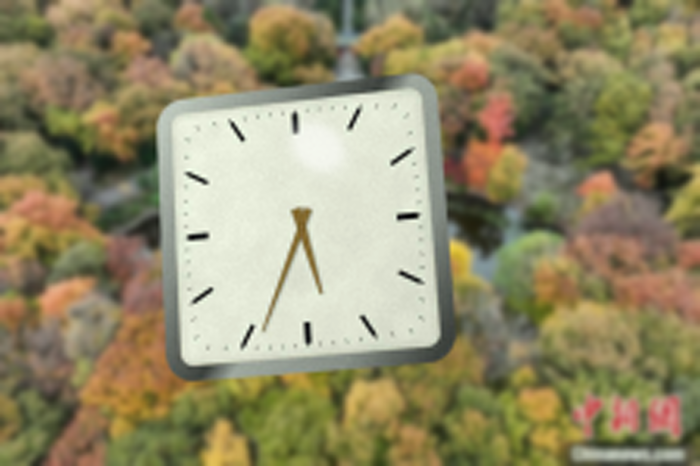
5:34
